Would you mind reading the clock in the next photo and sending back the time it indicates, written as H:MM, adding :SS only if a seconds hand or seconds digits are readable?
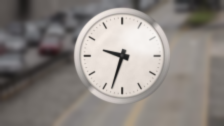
9:33
